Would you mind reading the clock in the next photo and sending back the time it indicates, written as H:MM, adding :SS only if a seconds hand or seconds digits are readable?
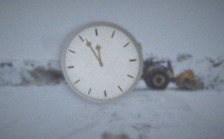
11:56
